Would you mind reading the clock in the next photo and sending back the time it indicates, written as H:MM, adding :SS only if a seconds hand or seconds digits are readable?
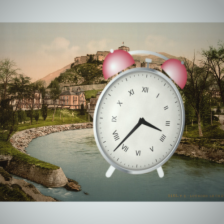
3:37
